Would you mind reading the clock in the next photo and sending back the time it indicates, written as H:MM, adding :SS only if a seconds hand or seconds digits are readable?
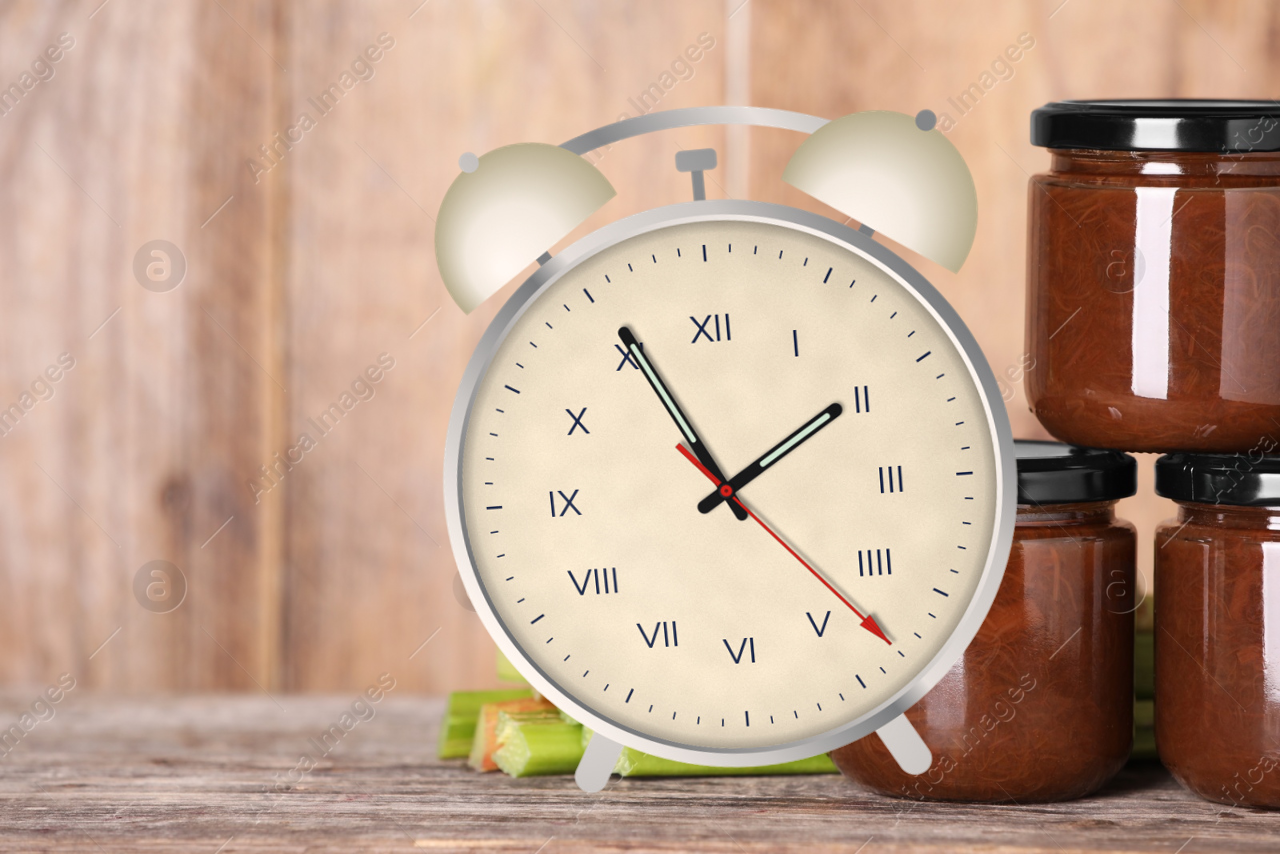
1:55:23
